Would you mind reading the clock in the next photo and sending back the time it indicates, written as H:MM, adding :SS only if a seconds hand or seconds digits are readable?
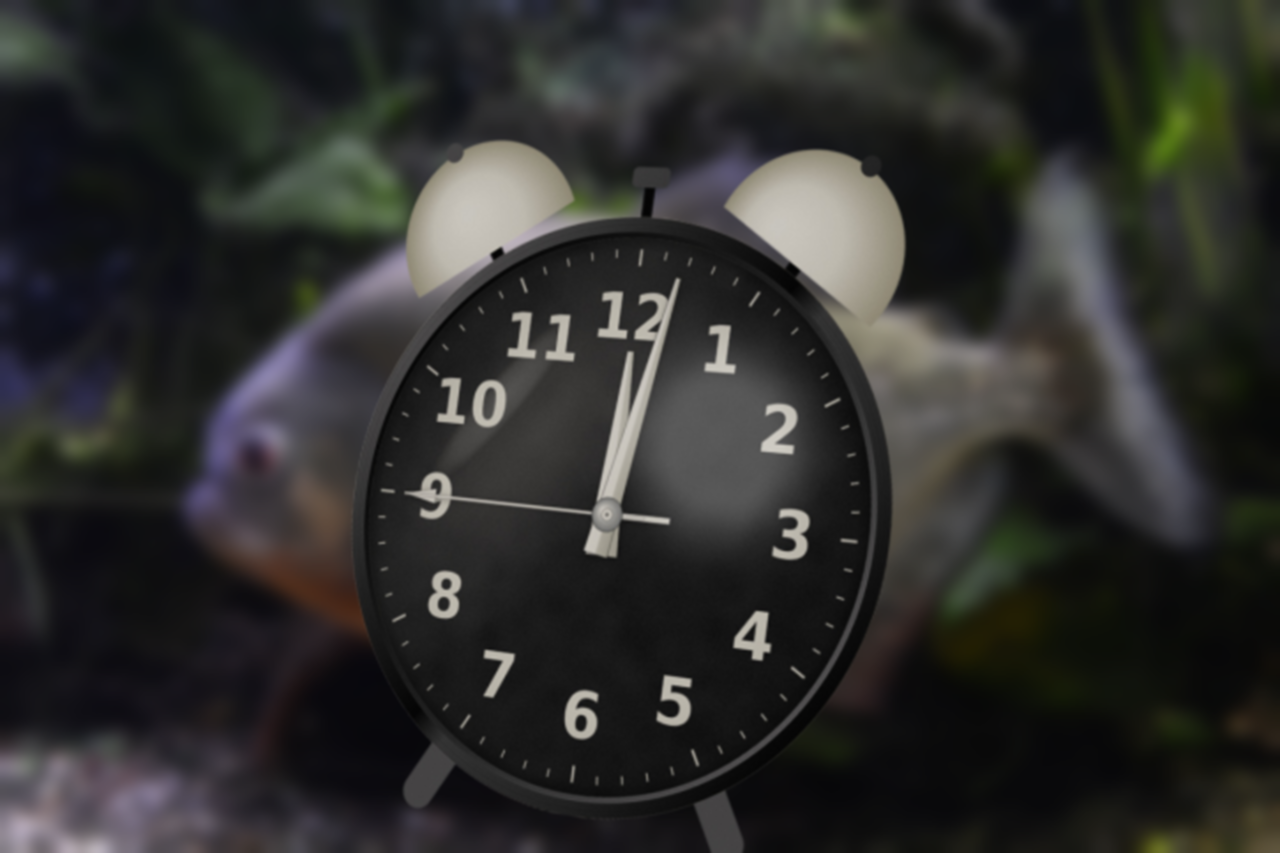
12:01:45
